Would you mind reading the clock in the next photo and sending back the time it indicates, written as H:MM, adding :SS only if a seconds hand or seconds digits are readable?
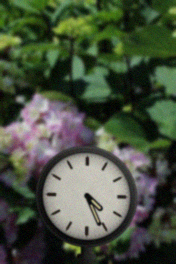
4:26
